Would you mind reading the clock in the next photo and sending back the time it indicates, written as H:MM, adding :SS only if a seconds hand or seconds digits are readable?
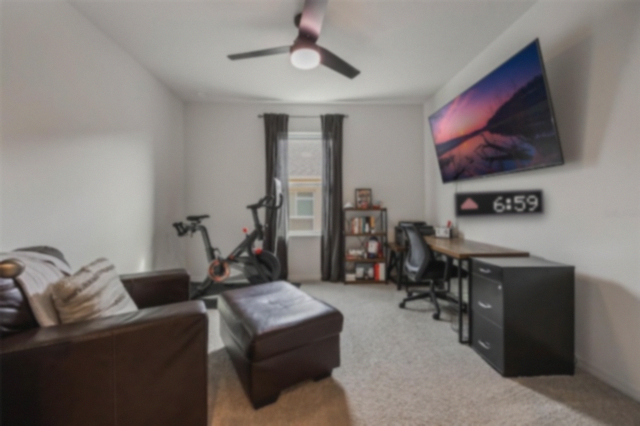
6:59
